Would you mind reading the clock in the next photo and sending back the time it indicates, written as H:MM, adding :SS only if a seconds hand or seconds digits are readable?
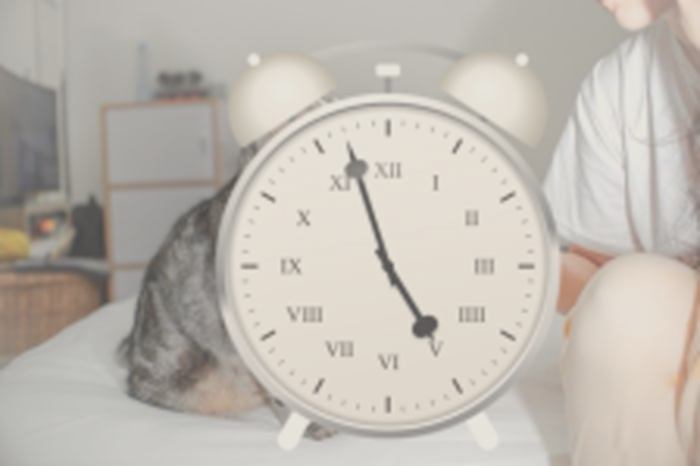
4:57
